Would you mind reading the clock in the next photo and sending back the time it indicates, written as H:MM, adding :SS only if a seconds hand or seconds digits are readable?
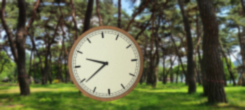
9:39
